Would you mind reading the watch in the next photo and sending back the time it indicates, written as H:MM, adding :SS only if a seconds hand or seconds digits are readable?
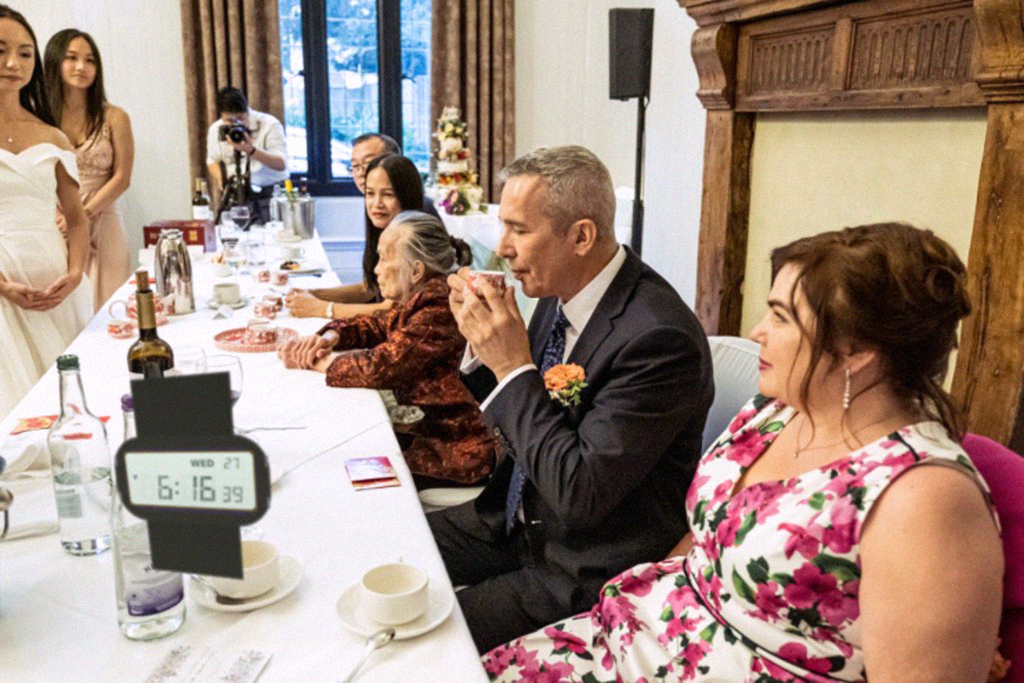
6:16:39
